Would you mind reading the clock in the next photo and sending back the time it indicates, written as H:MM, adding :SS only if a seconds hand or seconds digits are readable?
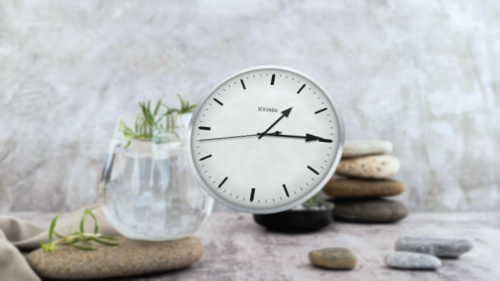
1:14:43
